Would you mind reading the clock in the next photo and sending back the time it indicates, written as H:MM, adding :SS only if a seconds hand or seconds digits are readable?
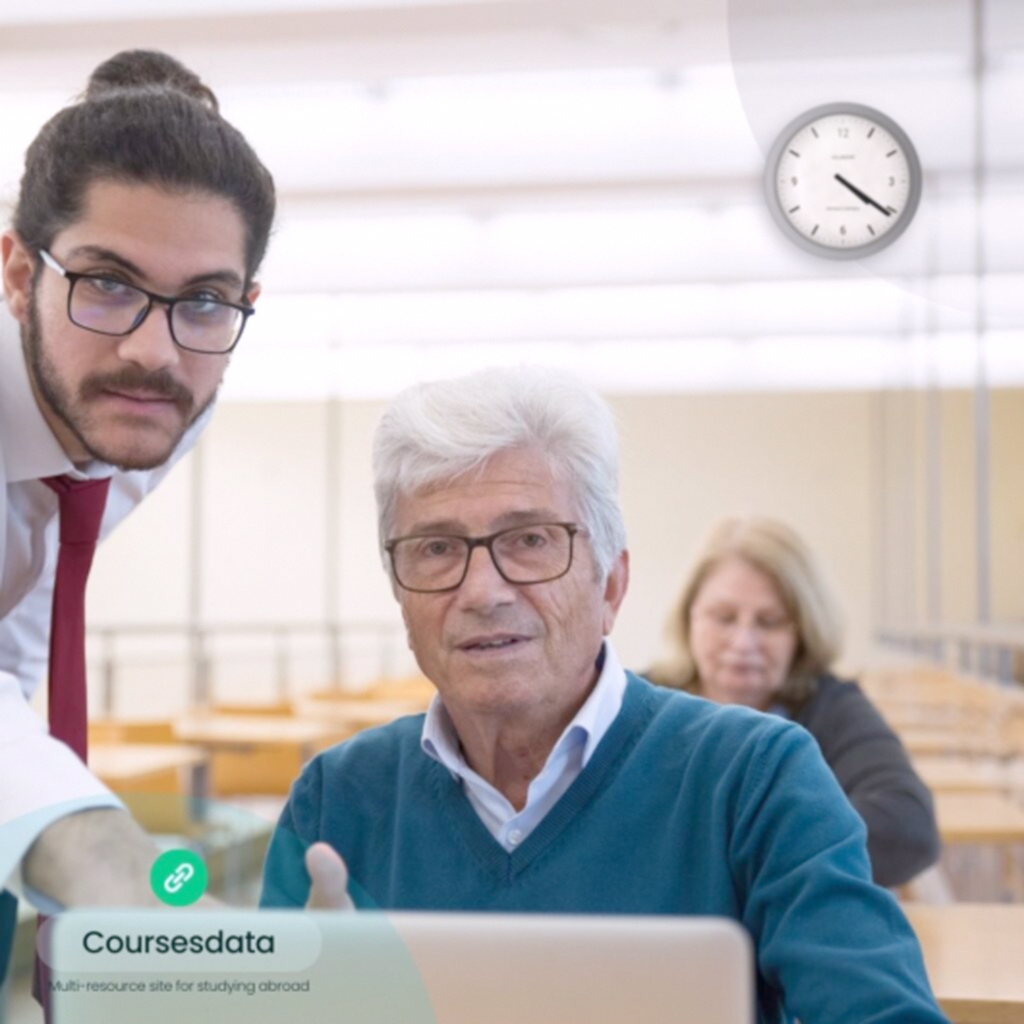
4:21
